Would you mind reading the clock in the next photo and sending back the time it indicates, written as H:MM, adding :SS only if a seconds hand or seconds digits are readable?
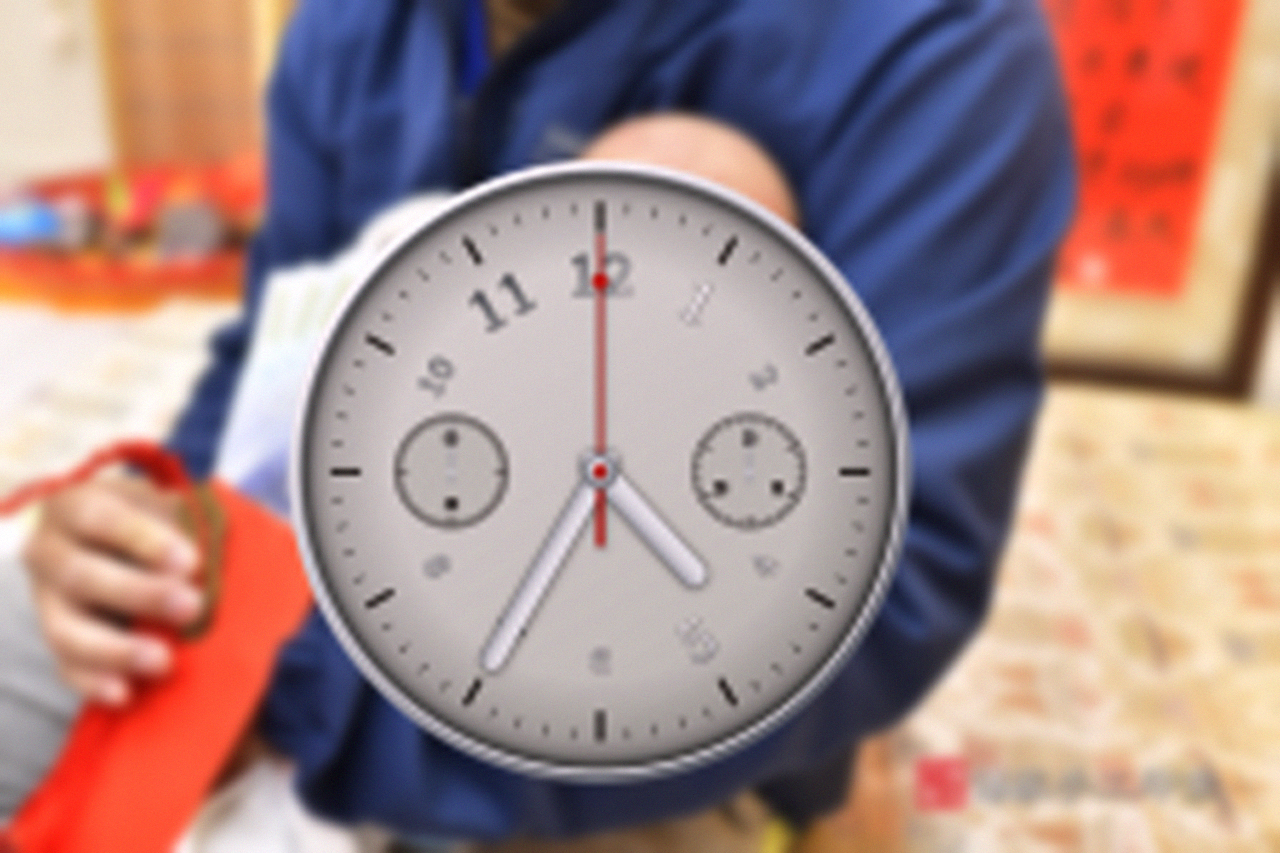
4:35
